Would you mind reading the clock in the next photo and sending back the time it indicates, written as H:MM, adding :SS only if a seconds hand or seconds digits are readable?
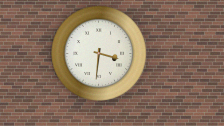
3:31
